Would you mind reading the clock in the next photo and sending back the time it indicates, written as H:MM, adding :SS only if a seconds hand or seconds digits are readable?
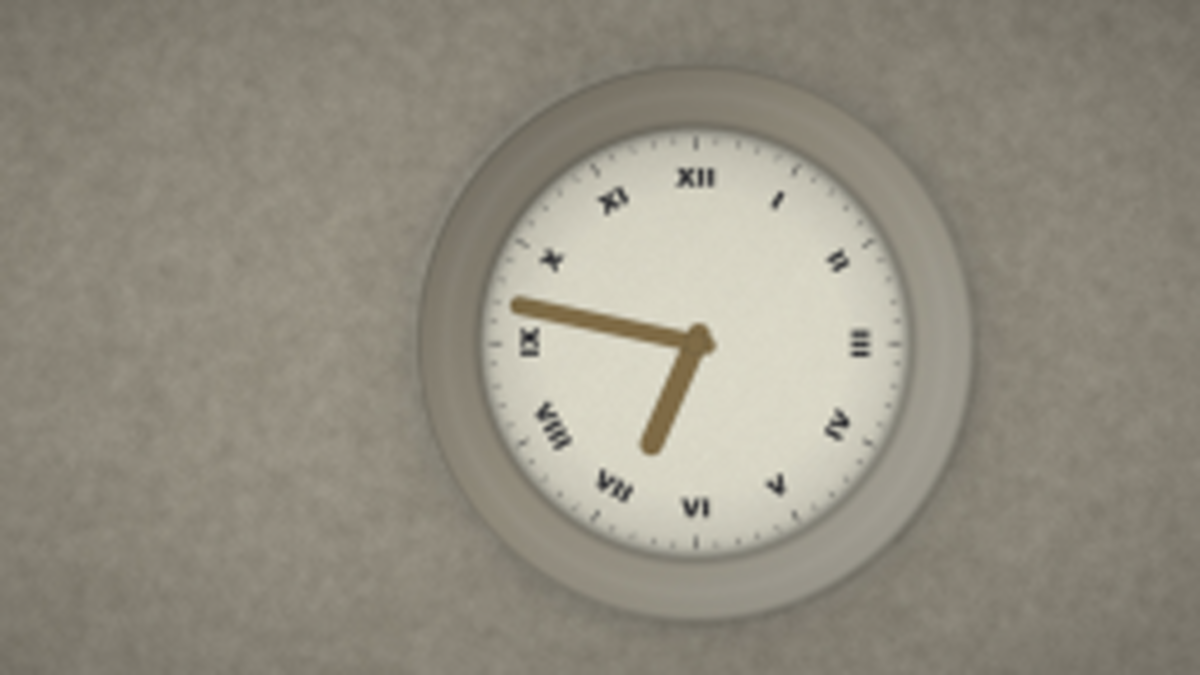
6:47
